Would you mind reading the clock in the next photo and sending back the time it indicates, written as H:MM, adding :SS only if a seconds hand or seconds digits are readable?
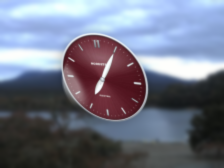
7:05
